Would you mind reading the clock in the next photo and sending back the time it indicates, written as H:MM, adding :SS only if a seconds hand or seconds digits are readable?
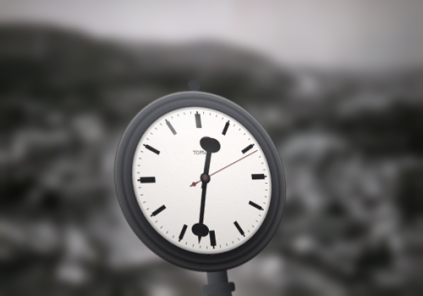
12:32:11
